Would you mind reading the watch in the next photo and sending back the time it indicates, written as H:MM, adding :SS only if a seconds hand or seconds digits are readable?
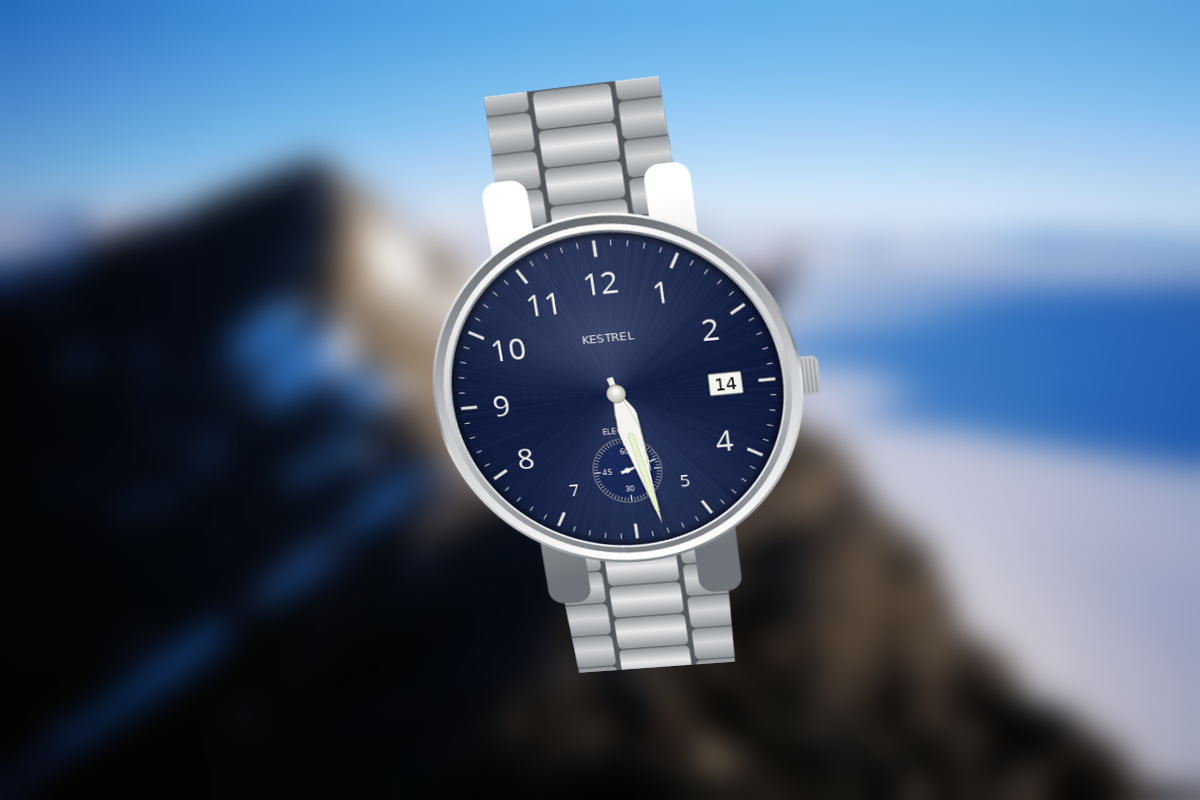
5:28:12
